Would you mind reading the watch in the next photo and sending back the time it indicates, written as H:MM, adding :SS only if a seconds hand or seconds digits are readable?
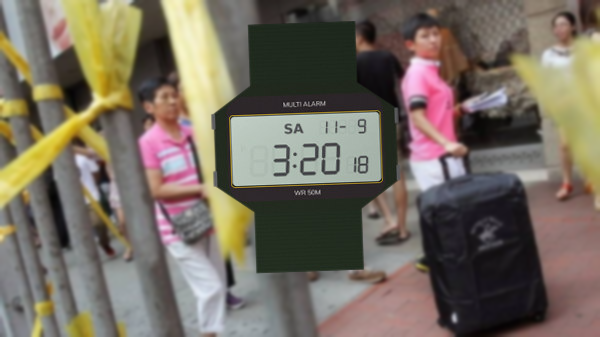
3:20:18
